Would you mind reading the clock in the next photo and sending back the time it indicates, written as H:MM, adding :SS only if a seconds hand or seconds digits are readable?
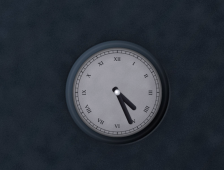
4:26
